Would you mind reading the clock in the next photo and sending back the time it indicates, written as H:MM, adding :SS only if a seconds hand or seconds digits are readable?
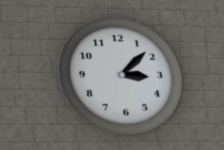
3:08
